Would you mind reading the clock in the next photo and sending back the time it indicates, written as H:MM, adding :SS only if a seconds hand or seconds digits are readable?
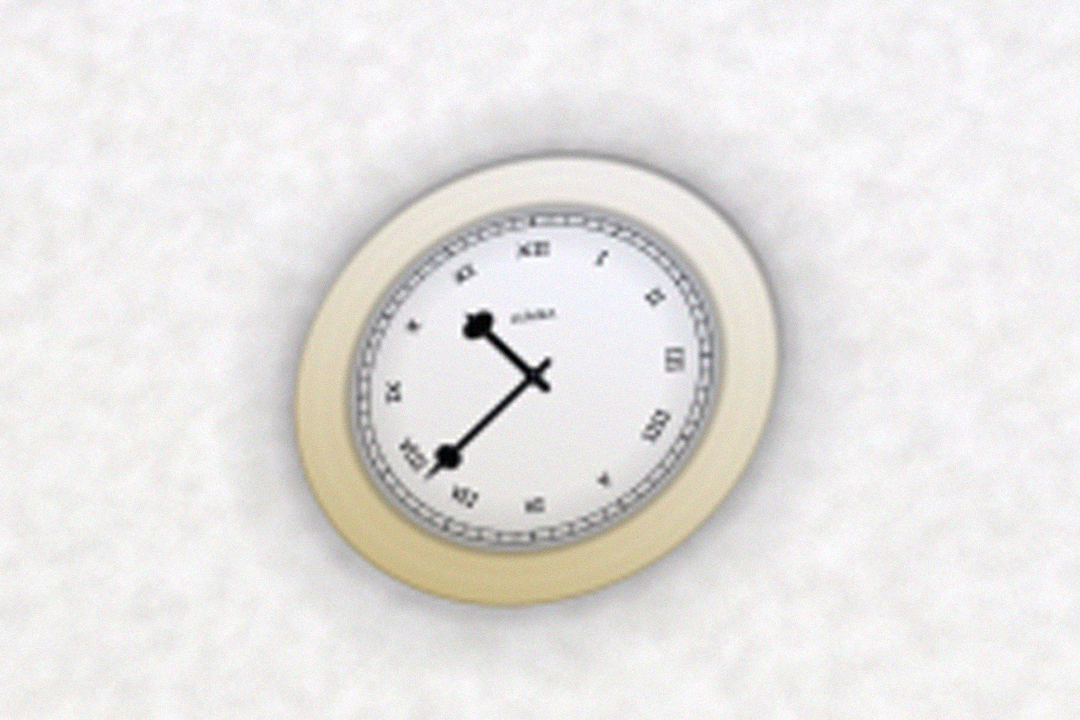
10:38
